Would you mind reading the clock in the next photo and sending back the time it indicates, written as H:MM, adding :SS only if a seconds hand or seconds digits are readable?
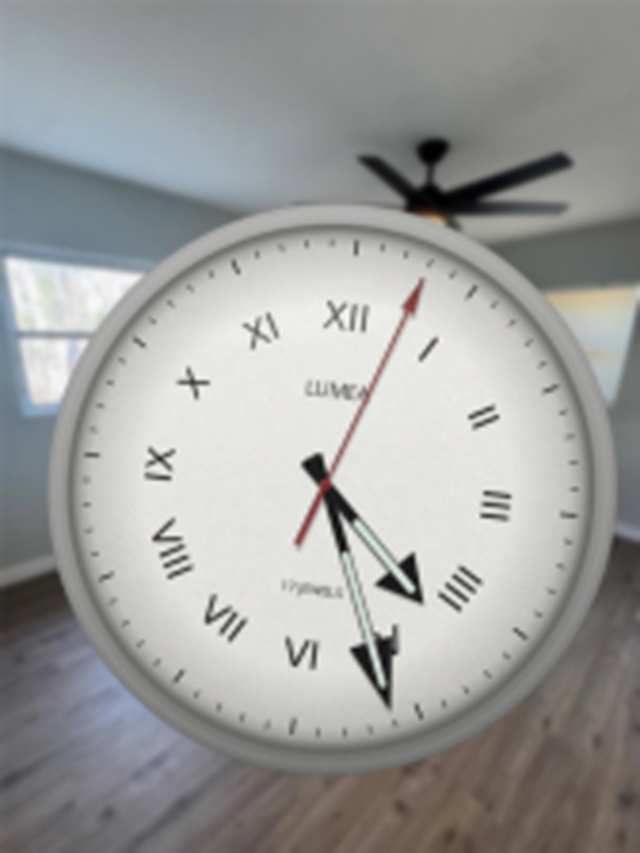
4:26:03
